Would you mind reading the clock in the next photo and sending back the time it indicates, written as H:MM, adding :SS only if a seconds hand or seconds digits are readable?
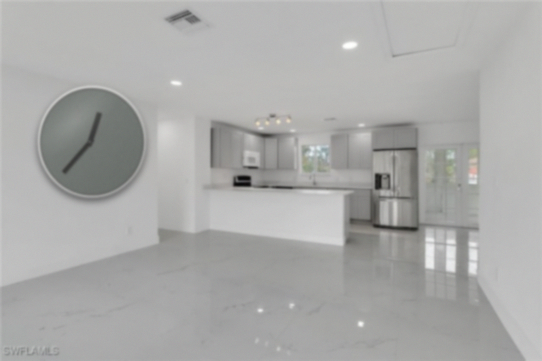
12:37
